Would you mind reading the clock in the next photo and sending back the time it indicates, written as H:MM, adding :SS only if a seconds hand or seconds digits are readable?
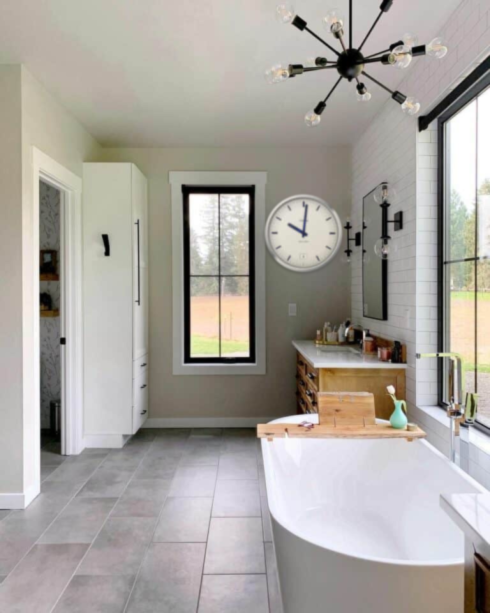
10:01
